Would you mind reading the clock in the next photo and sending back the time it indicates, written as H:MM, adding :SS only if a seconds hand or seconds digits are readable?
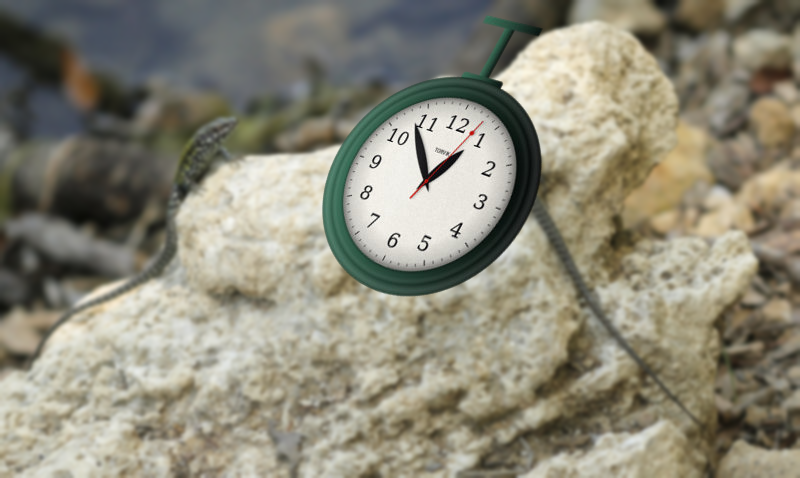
12:53:03
